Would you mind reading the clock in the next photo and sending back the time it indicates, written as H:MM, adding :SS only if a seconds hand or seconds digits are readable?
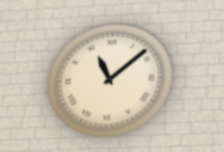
11:08
